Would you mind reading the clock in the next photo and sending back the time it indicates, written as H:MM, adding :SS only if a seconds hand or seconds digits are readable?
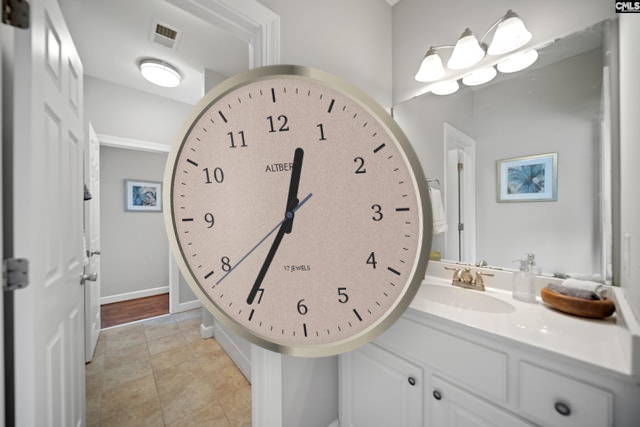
12:35:39
